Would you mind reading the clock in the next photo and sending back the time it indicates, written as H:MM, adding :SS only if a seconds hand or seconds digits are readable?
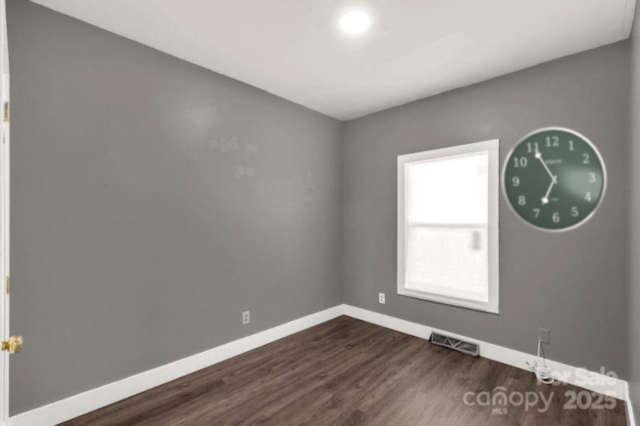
6:55
